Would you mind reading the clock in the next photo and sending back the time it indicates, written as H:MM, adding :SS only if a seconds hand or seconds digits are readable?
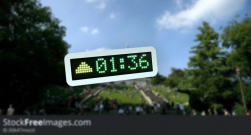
1:36
